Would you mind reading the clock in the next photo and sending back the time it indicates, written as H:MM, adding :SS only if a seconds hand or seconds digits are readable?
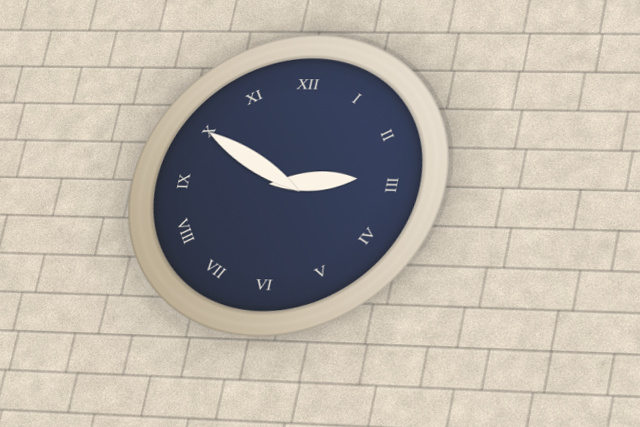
2:50
